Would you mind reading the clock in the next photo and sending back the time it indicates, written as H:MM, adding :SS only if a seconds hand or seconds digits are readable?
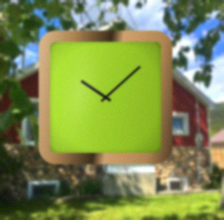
10:08
